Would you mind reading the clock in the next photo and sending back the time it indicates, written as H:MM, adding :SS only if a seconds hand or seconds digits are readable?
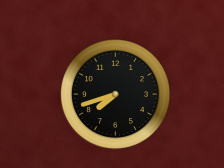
7:42
